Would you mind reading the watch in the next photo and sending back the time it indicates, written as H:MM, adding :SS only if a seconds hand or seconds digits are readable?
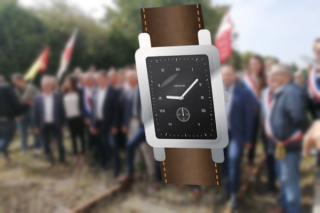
9:08
